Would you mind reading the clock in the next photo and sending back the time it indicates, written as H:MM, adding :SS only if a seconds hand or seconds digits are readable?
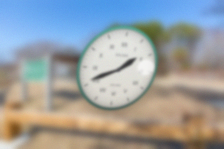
1:41
